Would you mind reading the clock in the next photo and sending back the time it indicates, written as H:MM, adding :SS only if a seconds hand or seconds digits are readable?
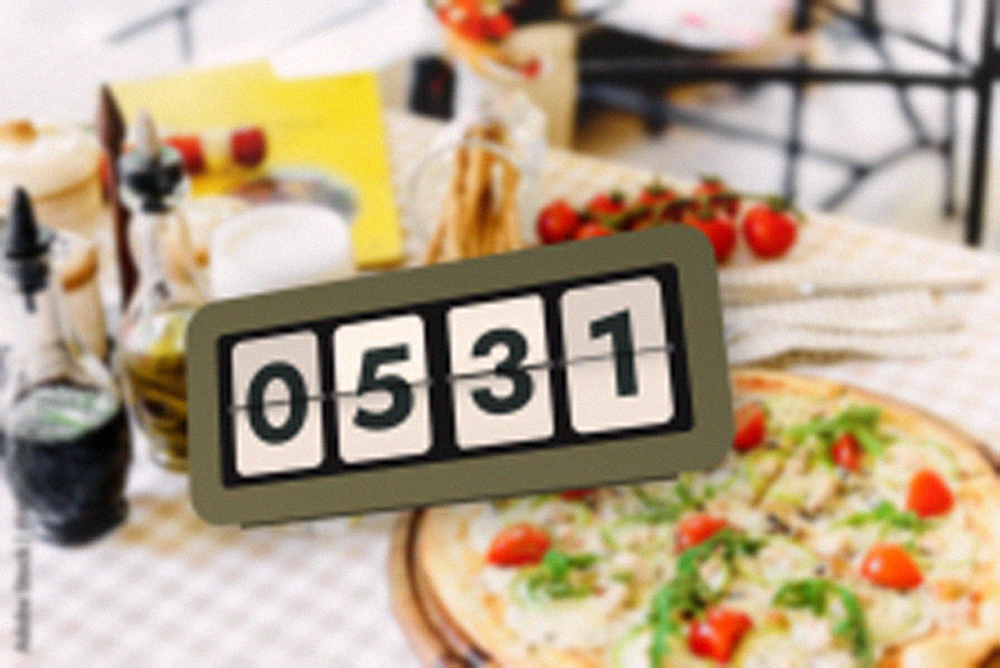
5:31
